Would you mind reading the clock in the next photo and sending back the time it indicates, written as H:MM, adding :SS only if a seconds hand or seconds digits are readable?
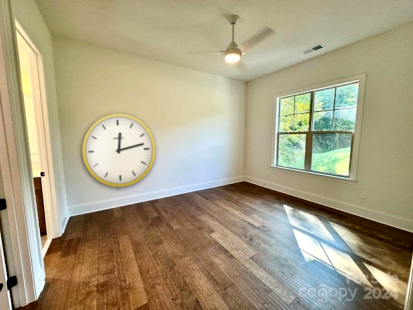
12:13
